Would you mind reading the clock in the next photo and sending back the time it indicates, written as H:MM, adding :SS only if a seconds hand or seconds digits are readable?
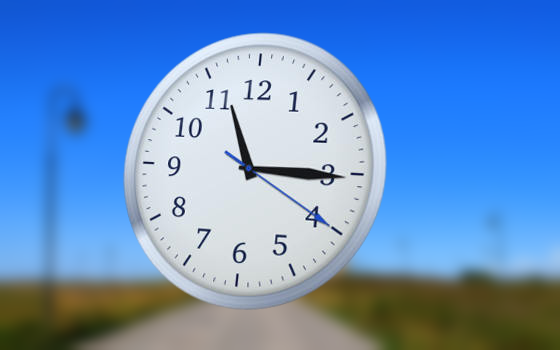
11:15:20
